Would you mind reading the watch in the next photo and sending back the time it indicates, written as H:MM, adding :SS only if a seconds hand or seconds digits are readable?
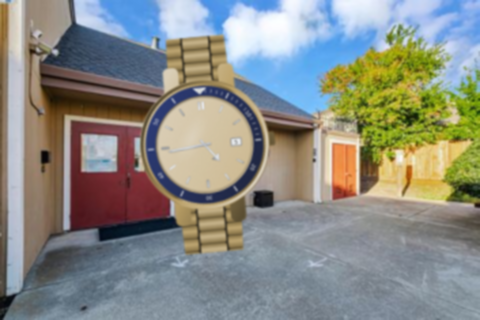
4:44
